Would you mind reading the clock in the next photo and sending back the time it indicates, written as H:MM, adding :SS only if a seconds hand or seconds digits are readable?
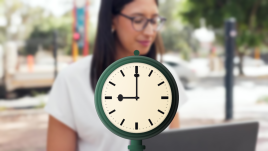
9:00
